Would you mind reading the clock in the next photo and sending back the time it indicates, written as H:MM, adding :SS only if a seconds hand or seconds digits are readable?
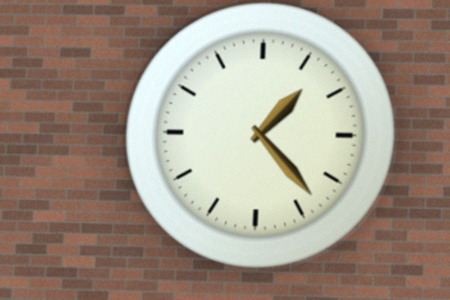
1:23
